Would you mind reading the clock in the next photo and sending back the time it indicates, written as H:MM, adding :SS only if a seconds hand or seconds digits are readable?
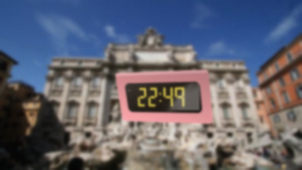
22:49
